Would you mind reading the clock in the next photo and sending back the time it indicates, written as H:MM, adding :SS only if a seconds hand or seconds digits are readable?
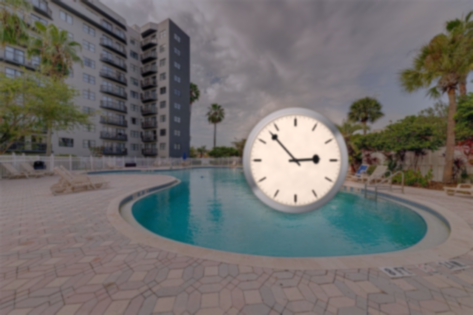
2:53
